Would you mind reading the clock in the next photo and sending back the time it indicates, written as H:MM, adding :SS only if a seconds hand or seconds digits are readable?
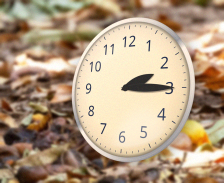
2:15
